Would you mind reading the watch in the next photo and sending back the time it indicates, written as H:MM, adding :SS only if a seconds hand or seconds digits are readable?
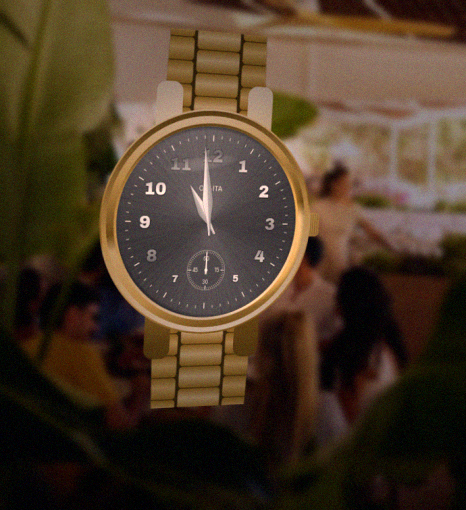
10:59
